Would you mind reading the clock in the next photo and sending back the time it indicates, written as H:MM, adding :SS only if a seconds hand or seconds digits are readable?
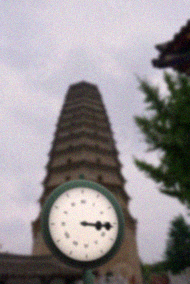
3:16
